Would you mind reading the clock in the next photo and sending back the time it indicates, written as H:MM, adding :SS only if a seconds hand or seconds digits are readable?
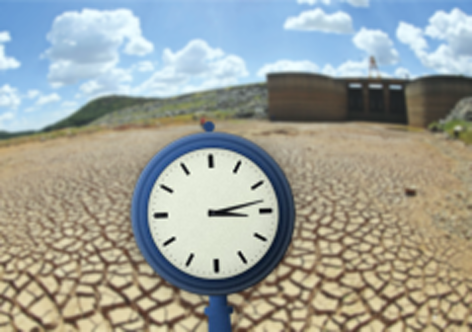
3:13
